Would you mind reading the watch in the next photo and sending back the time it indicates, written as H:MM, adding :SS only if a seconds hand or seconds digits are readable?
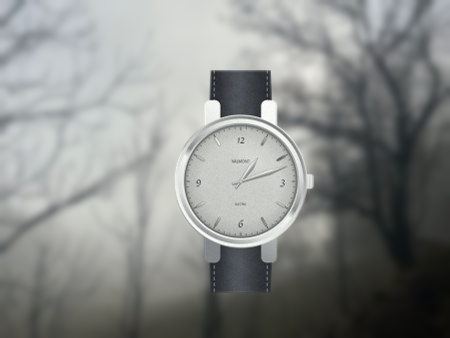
1:12
